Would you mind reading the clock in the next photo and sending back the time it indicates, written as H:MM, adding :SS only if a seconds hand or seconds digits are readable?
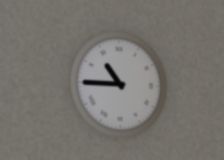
10:45
